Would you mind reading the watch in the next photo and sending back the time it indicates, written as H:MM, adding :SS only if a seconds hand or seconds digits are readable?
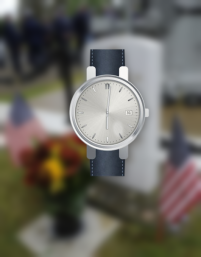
6:01
